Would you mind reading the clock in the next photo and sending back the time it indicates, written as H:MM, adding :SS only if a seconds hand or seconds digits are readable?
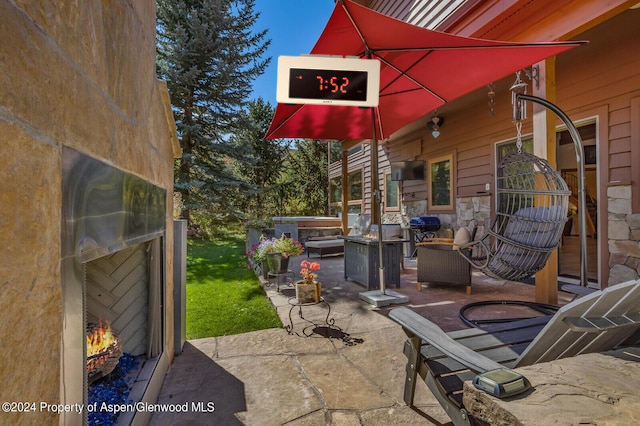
7:52
